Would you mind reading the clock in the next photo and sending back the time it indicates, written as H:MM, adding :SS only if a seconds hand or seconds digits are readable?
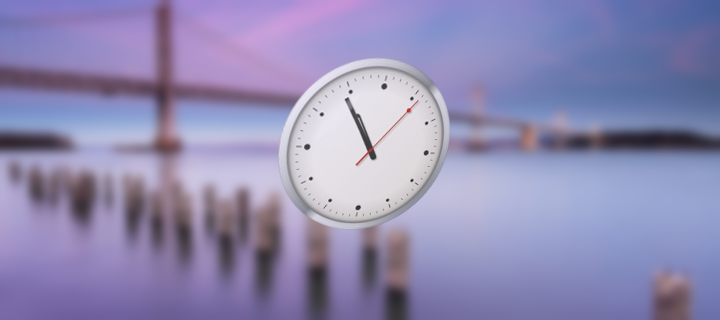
10:54:06
